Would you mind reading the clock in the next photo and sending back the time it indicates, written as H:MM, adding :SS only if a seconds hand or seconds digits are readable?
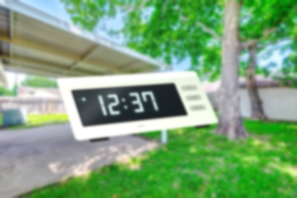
12:37
